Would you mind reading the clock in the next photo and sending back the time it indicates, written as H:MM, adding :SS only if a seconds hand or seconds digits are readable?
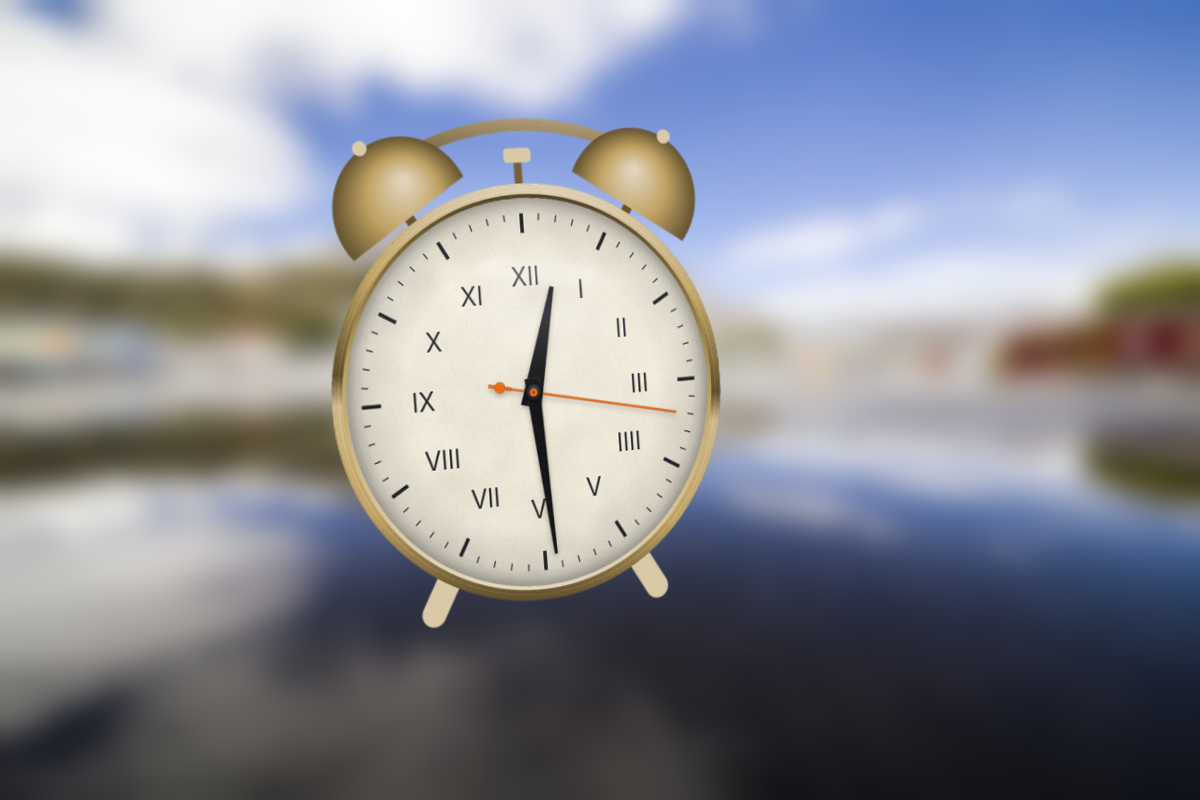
12:29:17
